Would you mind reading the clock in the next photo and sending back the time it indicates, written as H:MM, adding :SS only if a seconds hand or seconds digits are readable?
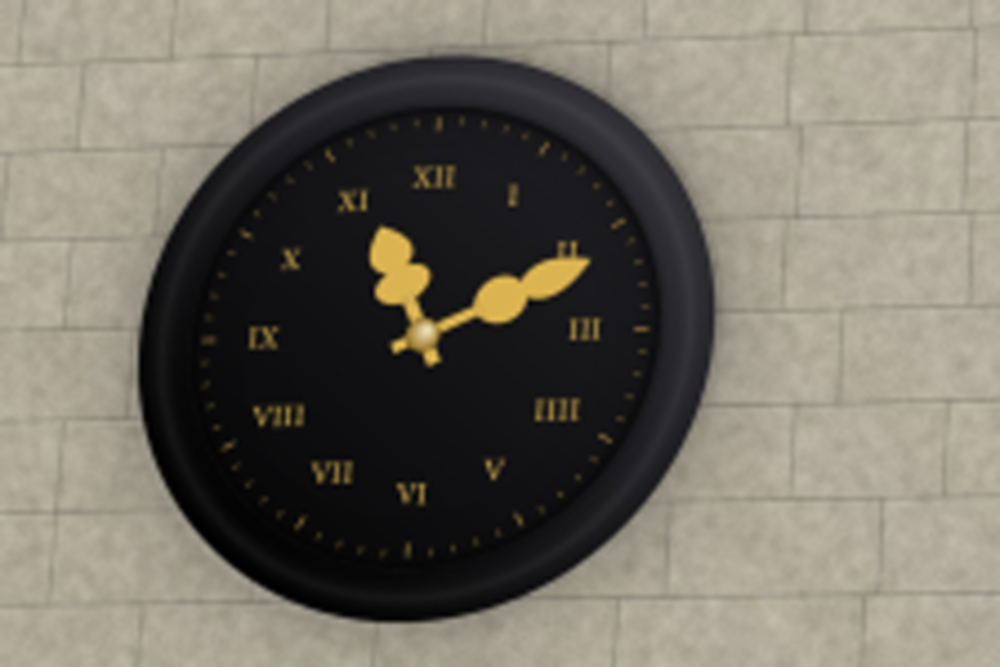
11:11
